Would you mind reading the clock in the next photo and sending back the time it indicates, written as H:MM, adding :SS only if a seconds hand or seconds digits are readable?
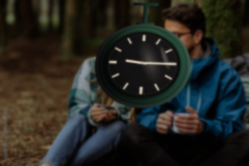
9:15
